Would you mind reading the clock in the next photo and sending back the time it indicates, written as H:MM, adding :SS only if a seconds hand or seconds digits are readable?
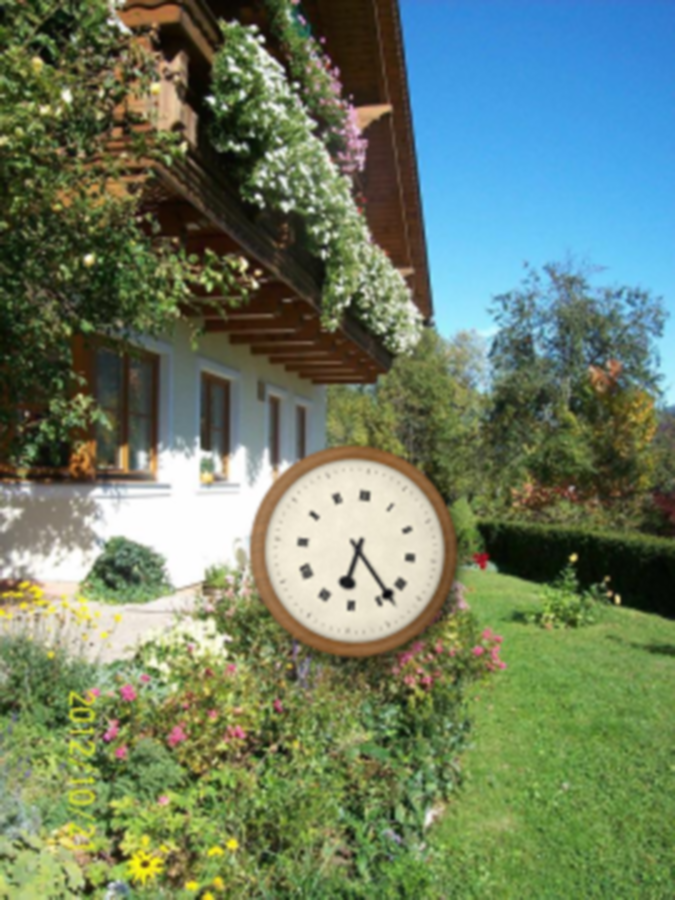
6:23
